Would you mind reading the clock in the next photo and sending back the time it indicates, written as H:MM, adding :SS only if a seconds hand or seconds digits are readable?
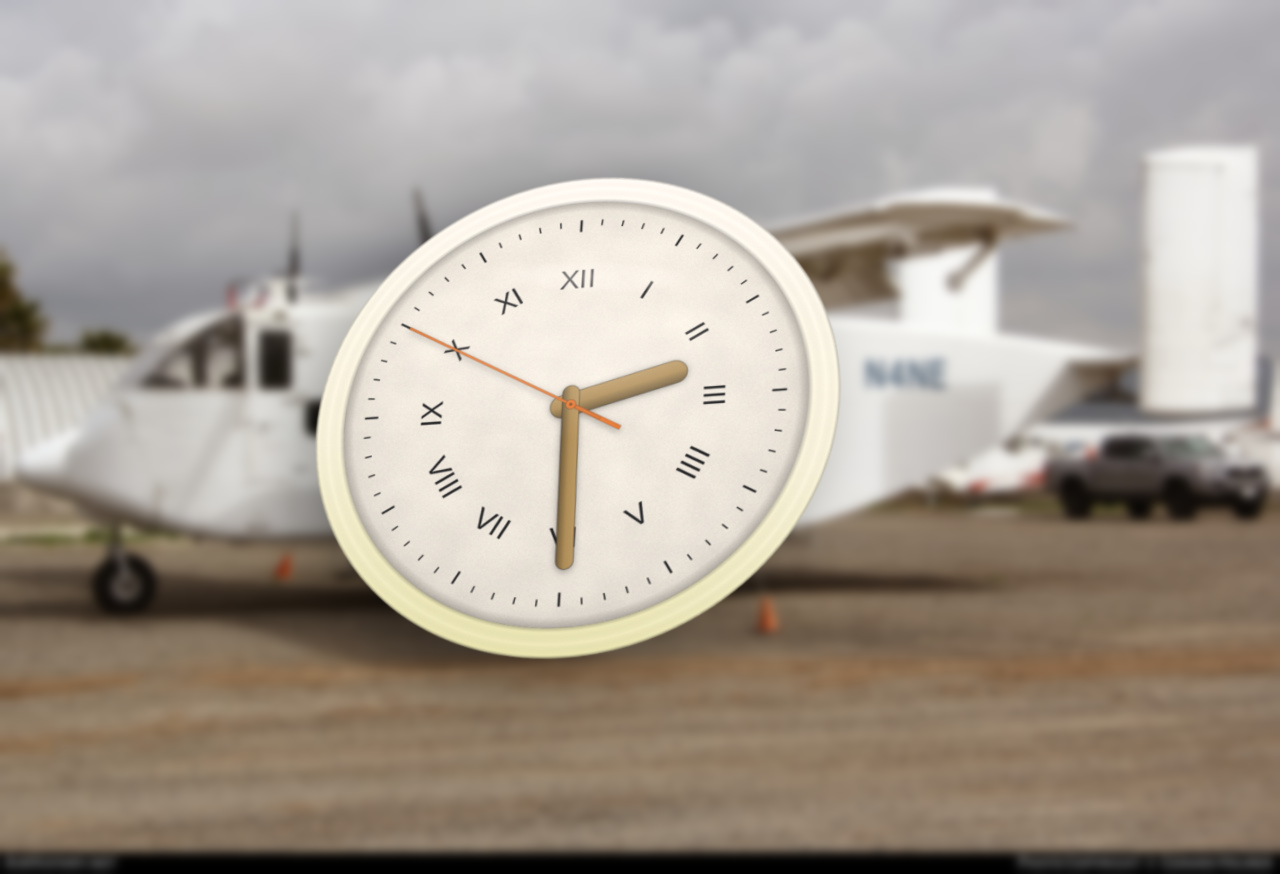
2:29:50
